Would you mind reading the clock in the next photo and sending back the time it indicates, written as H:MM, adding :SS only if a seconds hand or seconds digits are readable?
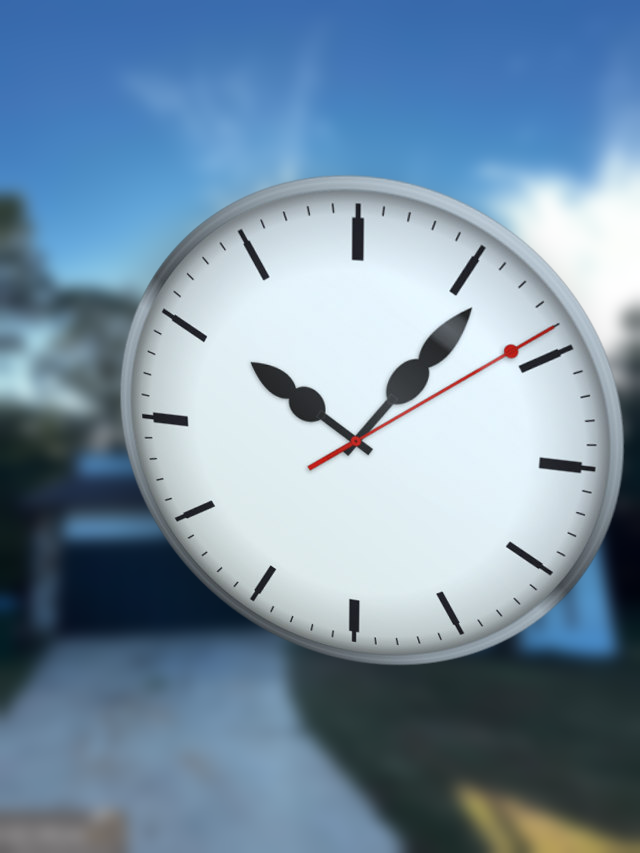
10:06:09
